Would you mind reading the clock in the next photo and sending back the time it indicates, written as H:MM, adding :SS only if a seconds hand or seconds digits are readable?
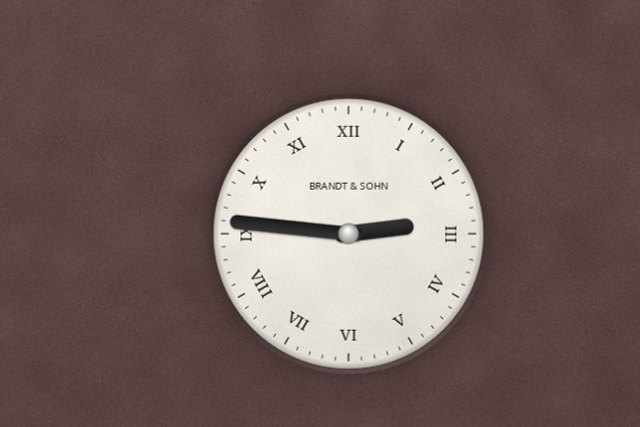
2:46
